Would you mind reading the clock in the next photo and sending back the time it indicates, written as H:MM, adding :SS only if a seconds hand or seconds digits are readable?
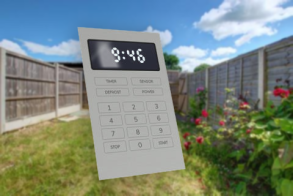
9:46
